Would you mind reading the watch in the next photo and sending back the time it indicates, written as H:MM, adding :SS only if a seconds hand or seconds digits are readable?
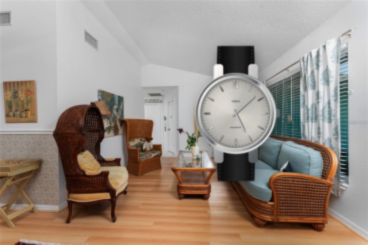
5:08
